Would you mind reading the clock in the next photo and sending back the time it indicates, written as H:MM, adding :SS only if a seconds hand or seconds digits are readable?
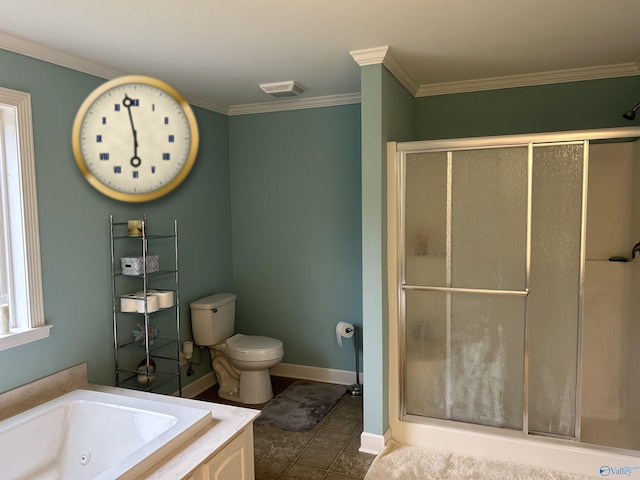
5:58
